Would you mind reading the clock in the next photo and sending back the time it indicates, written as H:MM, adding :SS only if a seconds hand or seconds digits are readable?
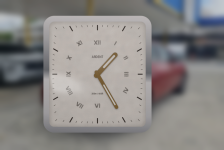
1:25
